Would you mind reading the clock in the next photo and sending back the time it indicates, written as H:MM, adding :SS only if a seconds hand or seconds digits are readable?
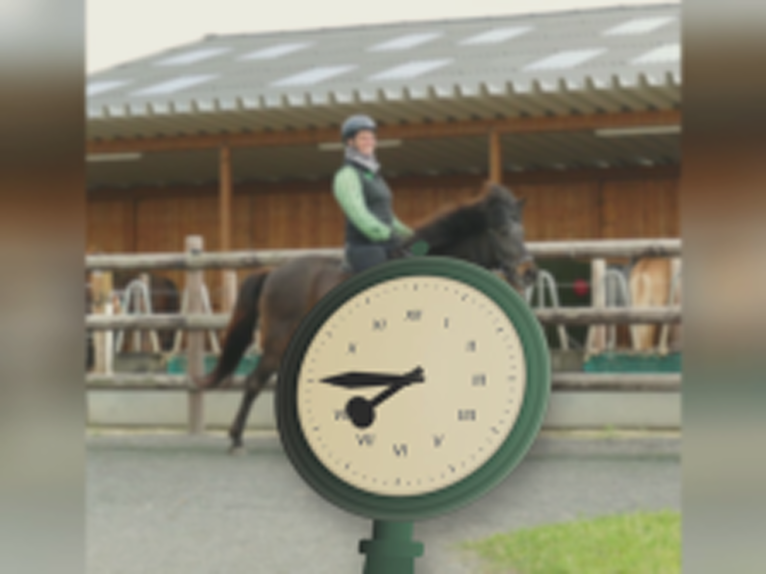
7:45
